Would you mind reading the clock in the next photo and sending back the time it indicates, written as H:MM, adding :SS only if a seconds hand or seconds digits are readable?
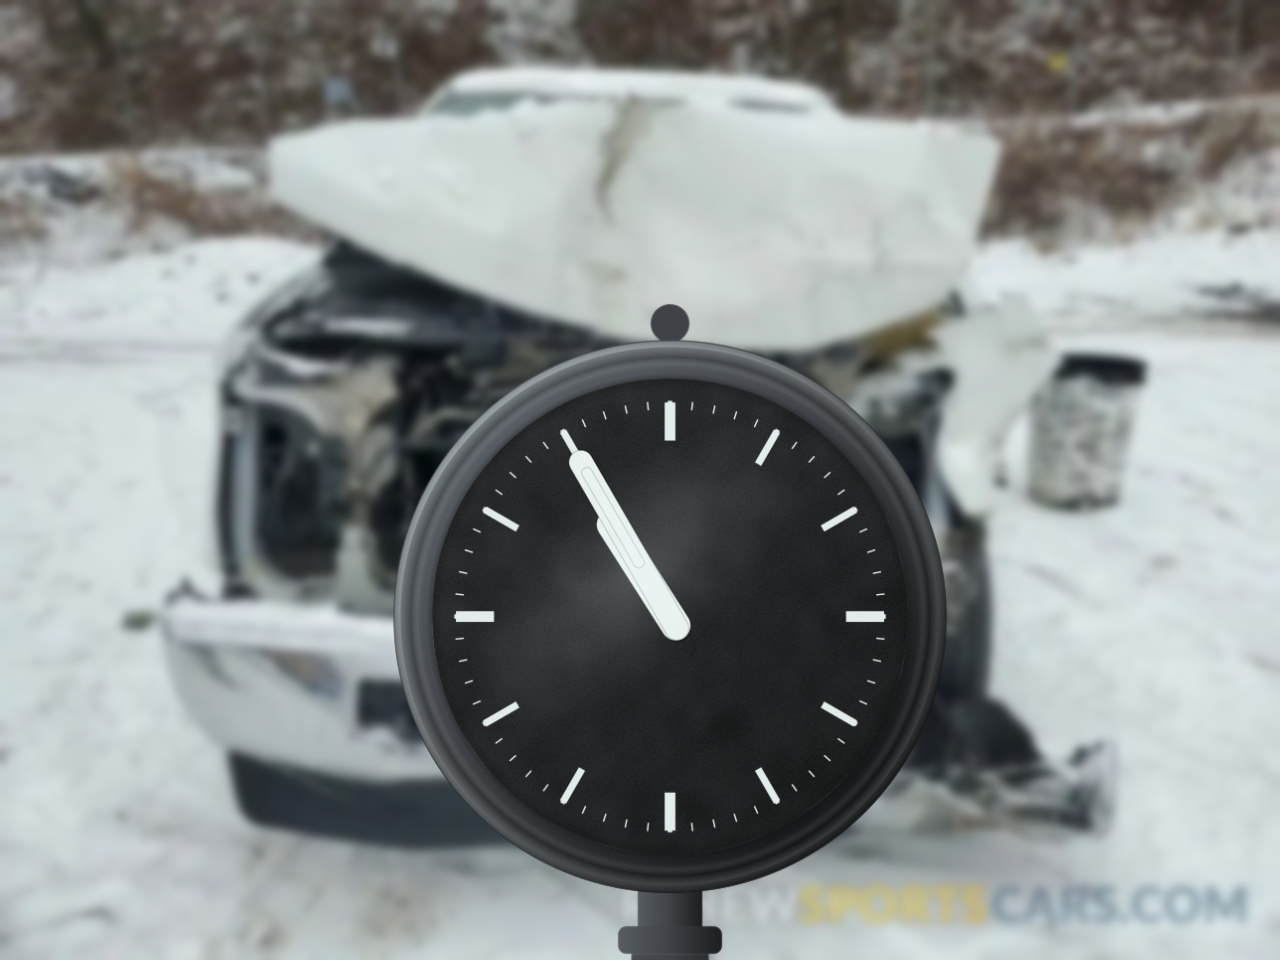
10:55
